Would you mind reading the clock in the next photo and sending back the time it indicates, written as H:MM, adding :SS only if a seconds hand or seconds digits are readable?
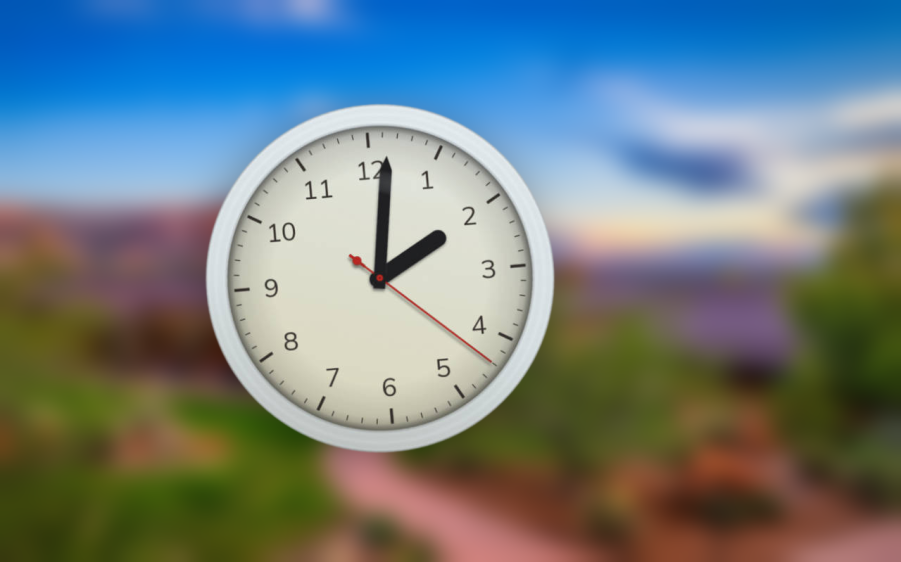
2:01:22
